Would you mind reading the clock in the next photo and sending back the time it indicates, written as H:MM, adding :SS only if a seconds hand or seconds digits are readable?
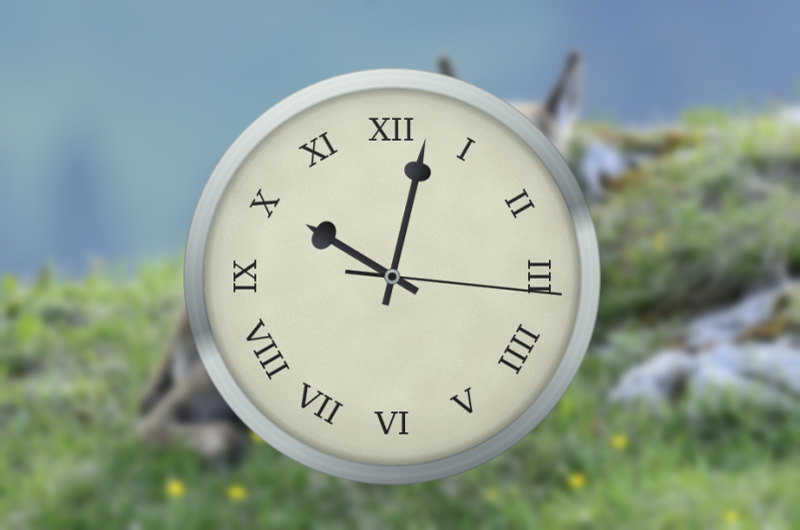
10:02:16
